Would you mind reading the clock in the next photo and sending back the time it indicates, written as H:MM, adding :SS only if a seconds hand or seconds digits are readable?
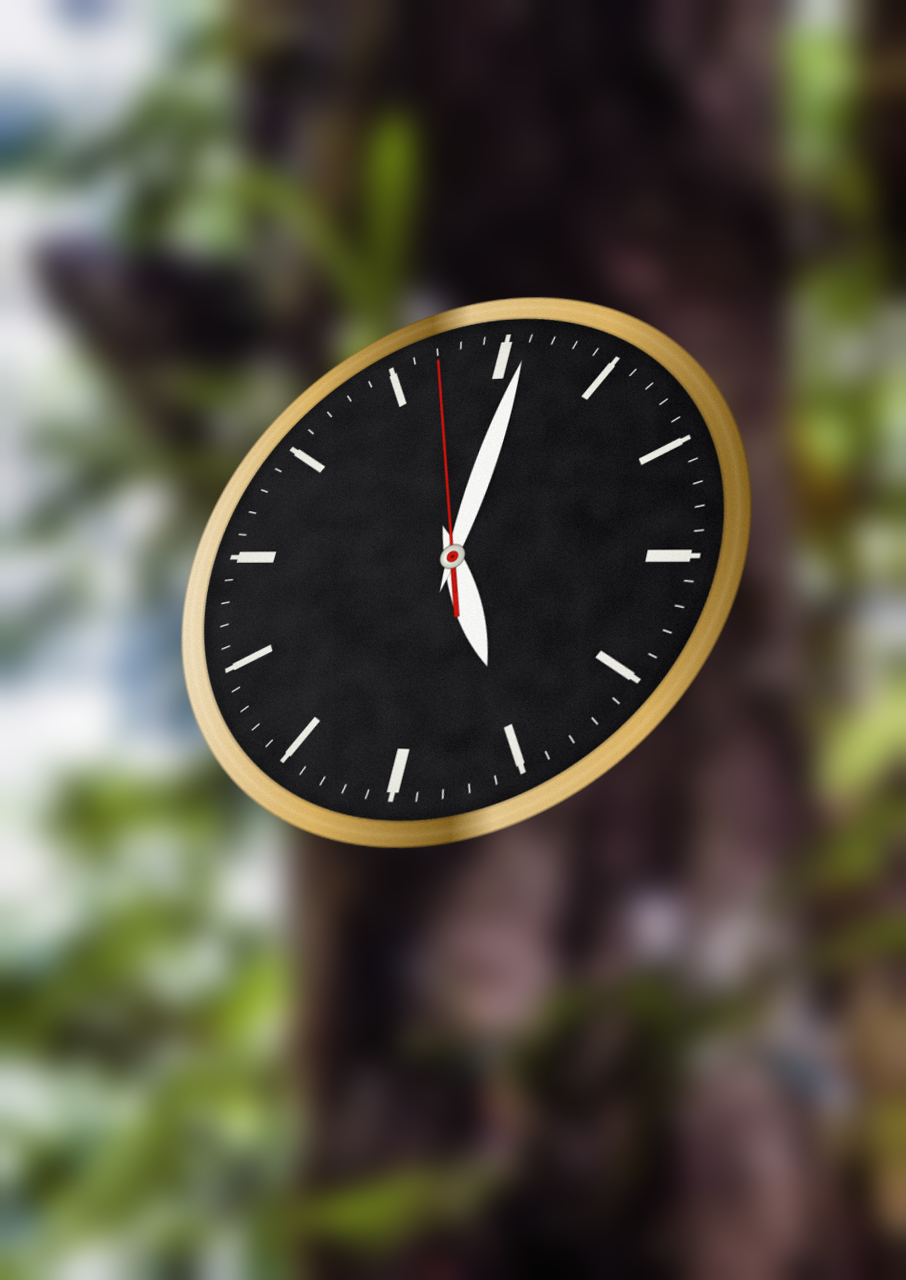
5:00:57
